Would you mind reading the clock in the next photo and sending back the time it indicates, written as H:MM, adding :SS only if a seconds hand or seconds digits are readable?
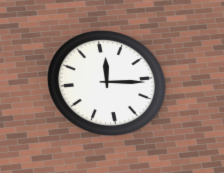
12:16
